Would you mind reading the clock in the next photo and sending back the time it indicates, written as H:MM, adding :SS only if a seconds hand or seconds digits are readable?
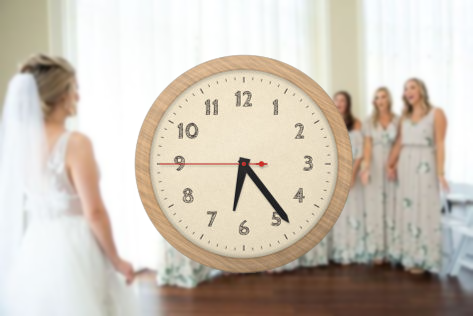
6:23:45
